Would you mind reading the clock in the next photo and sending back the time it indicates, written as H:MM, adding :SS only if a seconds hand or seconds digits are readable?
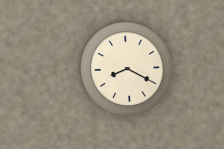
8:20
